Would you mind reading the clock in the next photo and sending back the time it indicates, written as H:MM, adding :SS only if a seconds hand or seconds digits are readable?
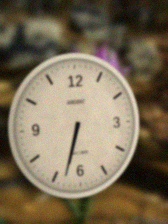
6:33
